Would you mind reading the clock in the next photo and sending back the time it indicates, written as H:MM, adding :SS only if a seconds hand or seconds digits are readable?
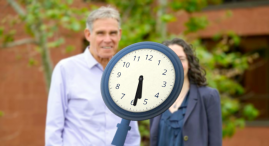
5:29
